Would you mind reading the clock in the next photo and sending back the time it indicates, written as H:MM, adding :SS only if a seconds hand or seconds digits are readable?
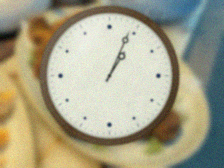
1:04
